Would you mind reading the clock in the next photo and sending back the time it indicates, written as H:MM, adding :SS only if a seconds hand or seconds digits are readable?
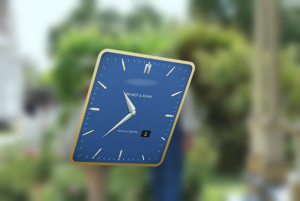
10:37
